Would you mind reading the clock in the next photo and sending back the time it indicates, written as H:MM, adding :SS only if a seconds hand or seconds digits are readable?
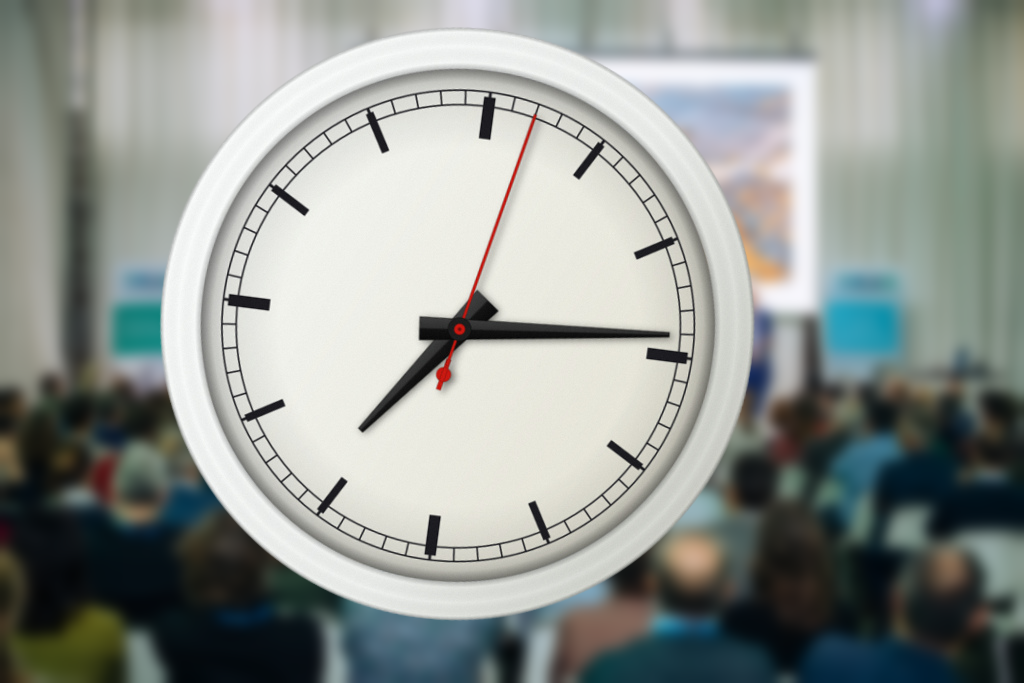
7:14:02
